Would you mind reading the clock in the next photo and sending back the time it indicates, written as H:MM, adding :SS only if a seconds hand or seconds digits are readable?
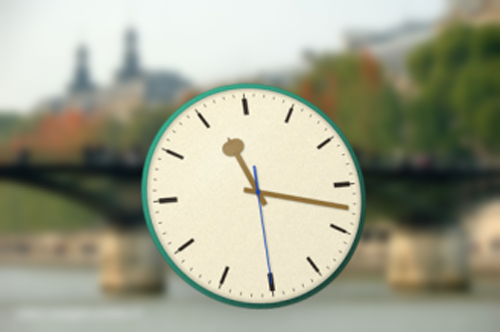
11:17:30
